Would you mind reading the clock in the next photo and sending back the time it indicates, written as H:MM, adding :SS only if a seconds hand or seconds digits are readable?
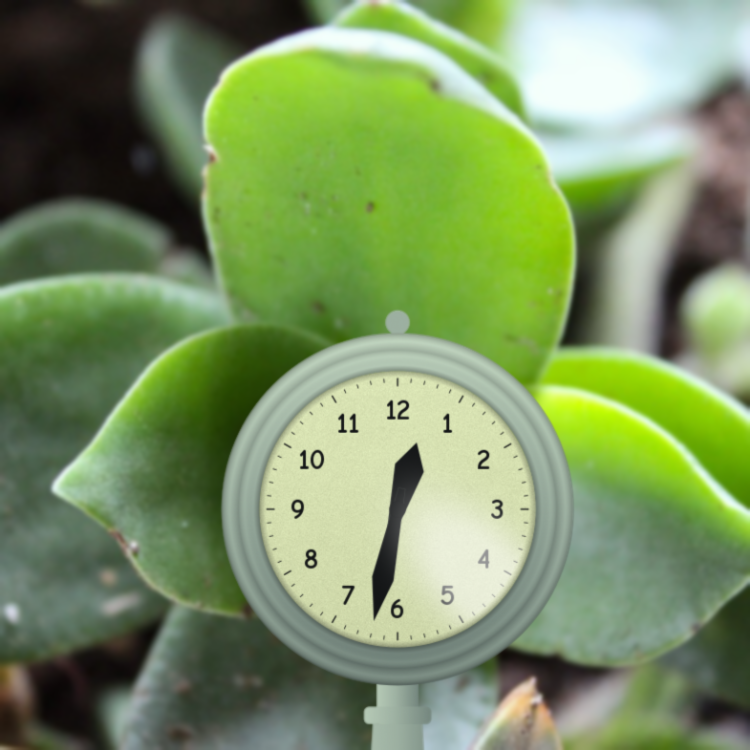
12:32
